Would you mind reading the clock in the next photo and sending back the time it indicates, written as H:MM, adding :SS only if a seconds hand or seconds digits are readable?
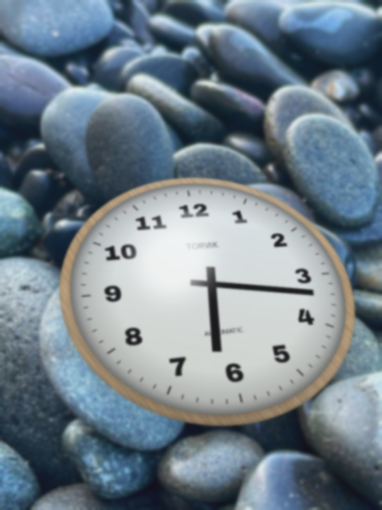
6:17
